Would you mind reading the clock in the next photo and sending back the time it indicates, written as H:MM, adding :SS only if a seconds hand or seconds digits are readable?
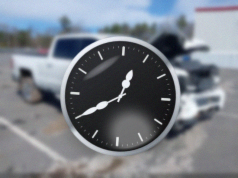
12:40
